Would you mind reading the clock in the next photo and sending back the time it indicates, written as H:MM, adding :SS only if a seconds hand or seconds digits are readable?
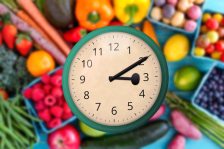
3:10
